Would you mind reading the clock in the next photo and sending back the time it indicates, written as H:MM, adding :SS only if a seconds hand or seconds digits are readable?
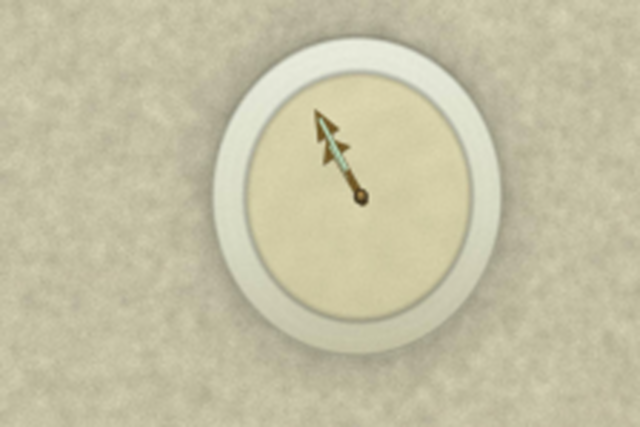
10:55
